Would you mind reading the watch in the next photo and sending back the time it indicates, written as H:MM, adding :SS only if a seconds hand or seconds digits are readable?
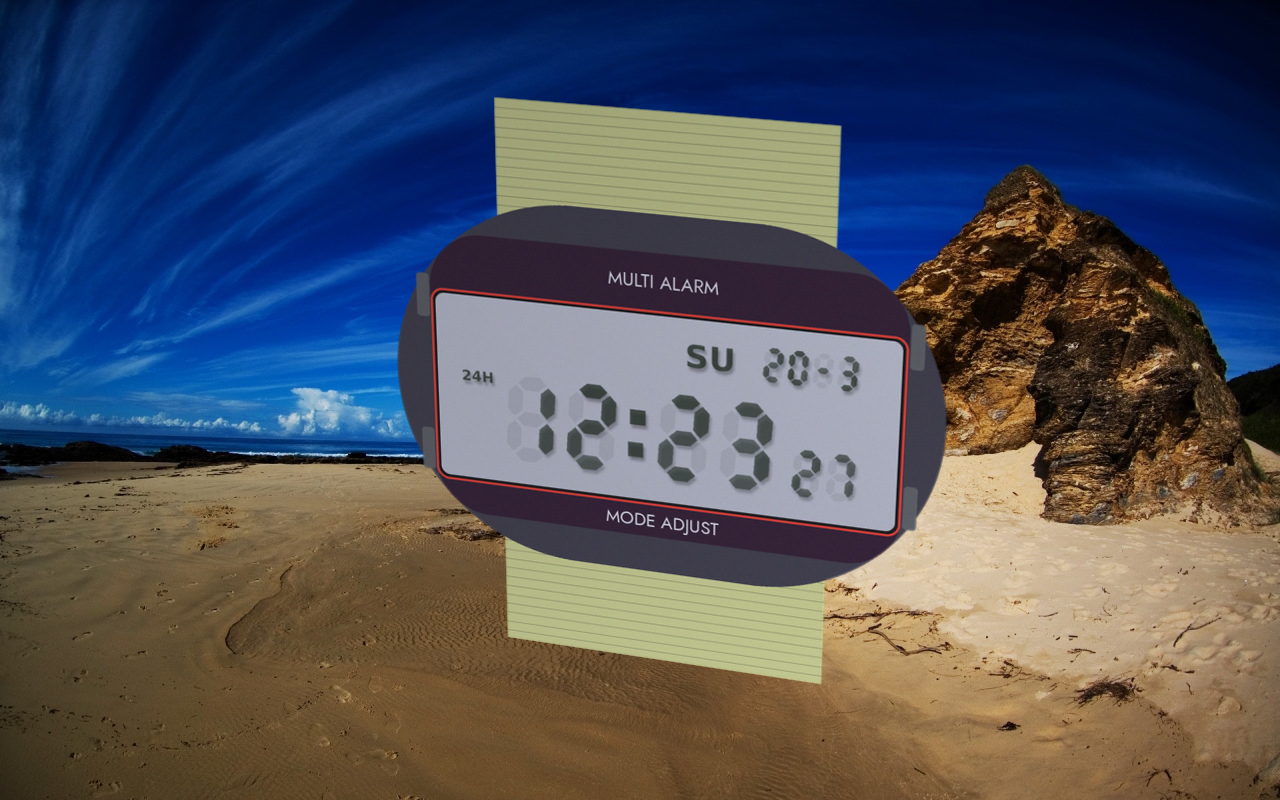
12:23:27
